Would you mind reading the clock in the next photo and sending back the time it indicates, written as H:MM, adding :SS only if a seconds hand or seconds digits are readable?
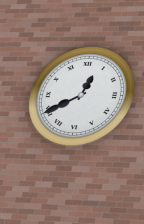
12:40
